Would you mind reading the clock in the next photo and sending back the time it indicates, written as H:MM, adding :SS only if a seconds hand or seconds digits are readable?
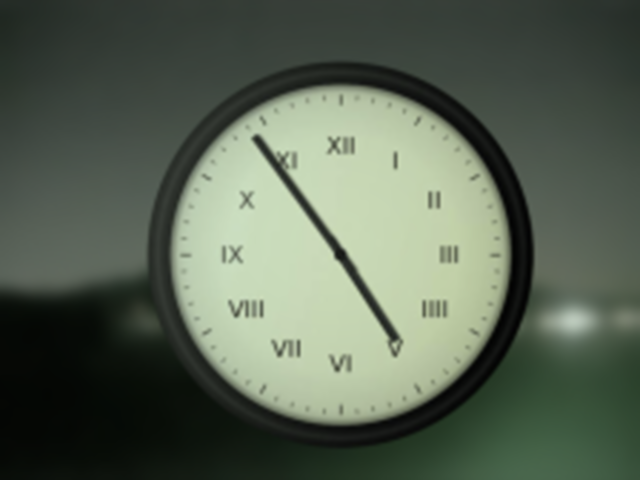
4:54
